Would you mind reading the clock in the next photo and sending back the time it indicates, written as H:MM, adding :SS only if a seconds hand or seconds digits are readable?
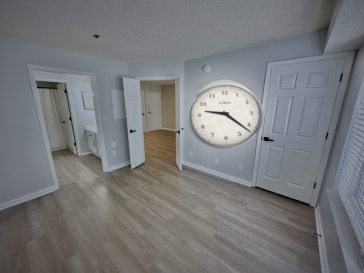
9:22
